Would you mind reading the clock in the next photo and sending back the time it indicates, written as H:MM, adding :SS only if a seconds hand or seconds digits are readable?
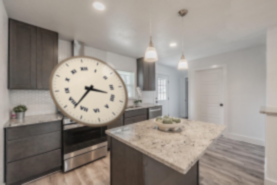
3:38
